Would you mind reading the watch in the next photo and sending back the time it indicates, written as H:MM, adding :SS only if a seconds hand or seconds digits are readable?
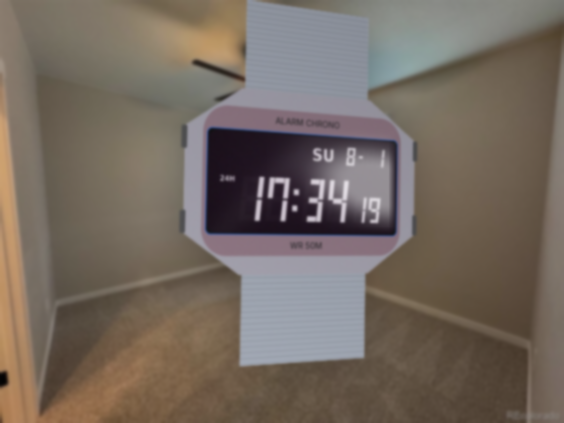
17:34:19
